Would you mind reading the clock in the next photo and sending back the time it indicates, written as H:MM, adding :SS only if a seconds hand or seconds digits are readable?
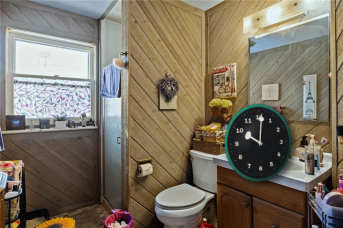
10:01
